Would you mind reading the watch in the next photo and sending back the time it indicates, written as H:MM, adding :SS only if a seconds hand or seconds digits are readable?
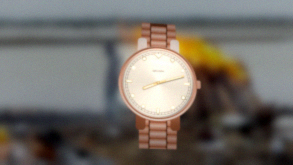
8:12
